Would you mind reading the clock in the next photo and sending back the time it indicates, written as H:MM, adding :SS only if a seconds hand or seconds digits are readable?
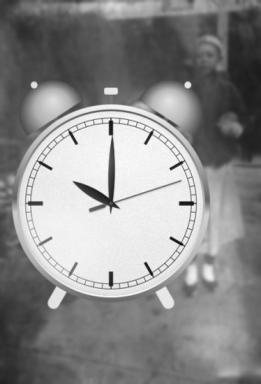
10:00:12
